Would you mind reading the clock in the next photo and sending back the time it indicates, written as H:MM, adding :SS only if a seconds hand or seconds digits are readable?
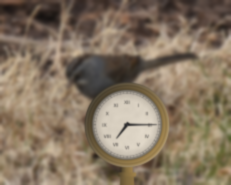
7:15
